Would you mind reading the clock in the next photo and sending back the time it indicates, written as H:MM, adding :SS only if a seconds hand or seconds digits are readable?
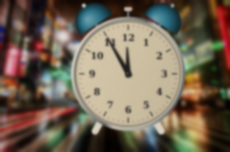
11:55
